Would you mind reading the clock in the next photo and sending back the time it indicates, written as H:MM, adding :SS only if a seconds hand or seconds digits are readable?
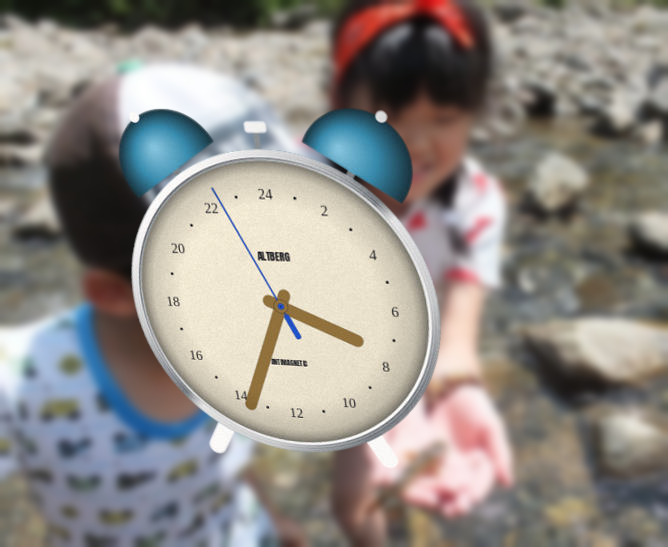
7:33:56
